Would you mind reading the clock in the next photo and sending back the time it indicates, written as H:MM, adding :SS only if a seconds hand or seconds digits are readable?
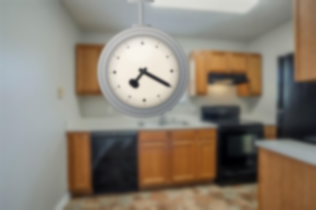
7:20
